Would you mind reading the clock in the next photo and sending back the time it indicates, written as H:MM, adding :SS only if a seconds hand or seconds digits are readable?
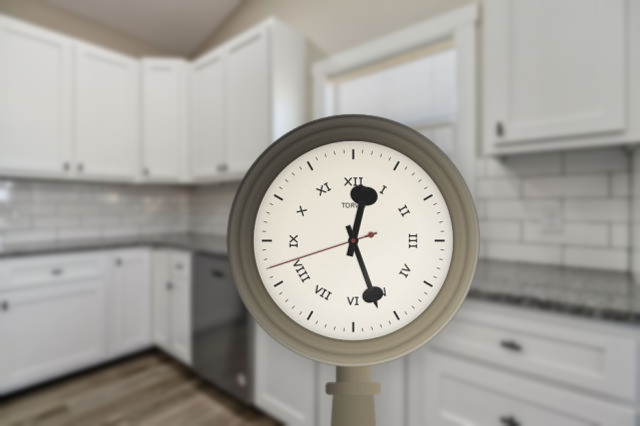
12:26:42
